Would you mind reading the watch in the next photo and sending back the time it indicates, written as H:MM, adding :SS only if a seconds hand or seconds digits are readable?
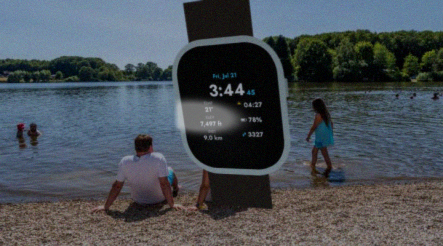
3:44
